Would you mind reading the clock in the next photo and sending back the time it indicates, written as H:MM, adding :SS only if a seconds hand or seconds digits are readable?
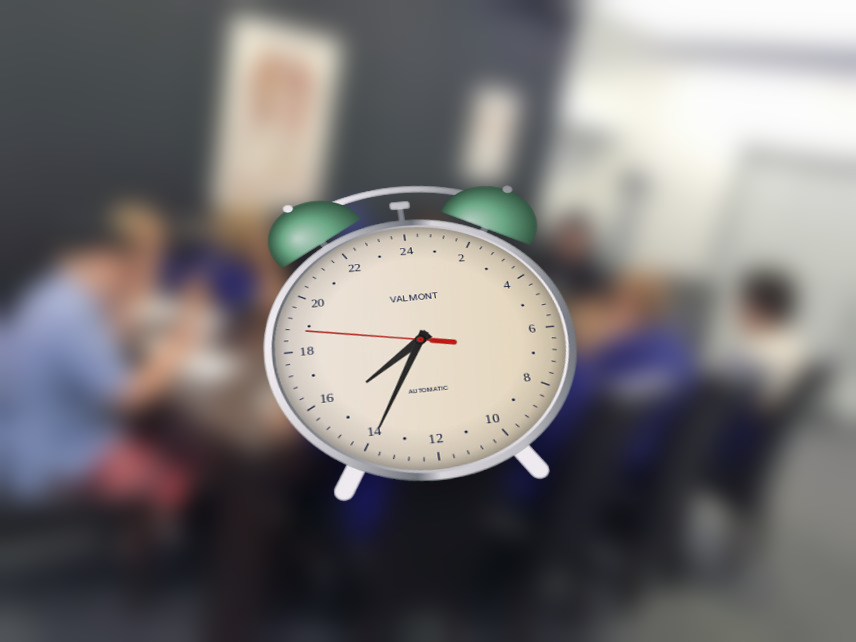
15:34:47
